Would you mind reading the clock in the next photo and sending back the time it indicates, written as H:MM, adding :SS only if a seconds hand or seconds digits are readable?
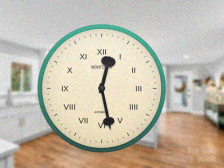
12:28
